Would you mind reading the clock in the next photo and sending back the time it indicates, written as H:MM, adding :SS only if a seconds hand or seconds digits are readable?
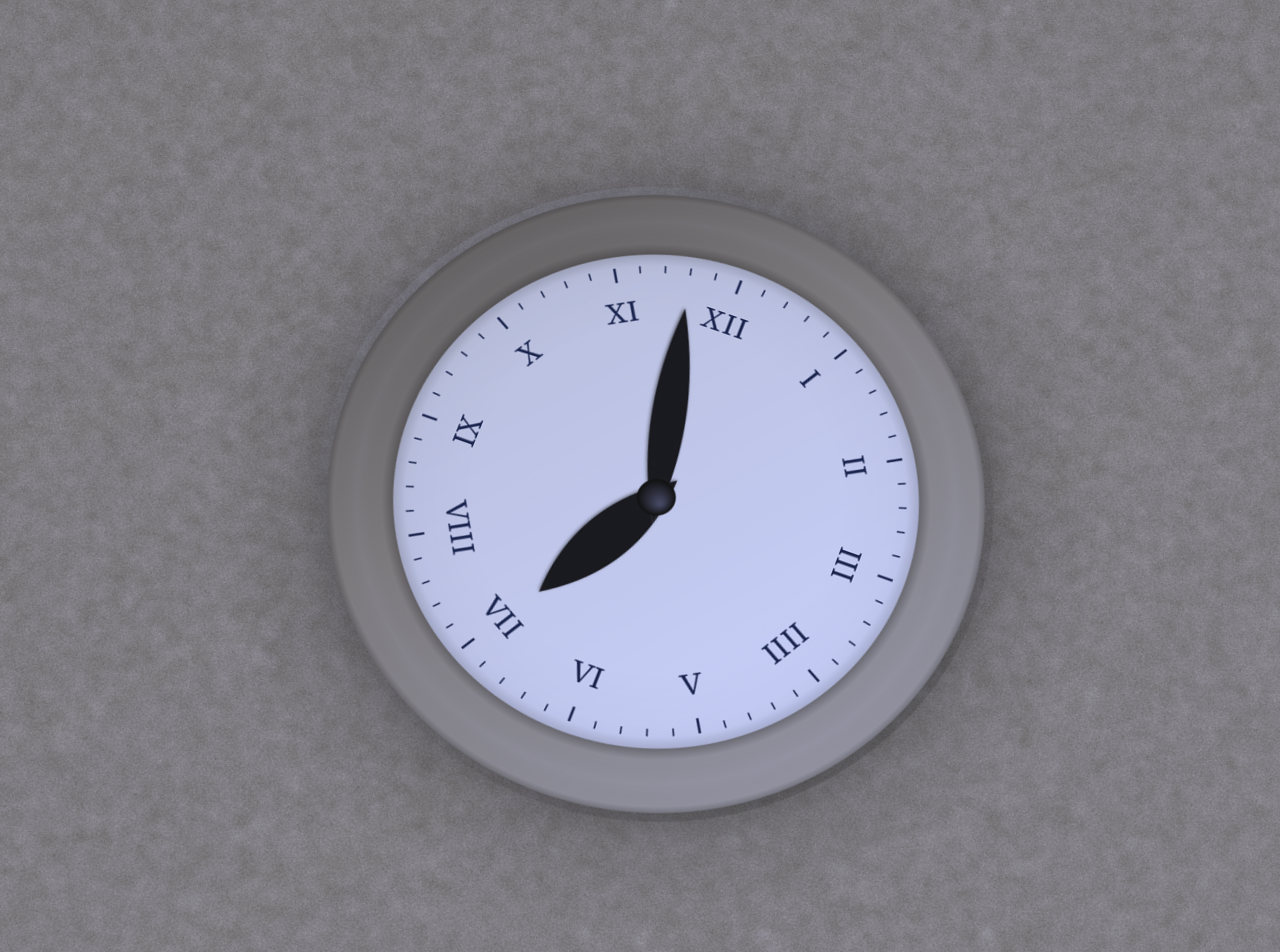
6:58
